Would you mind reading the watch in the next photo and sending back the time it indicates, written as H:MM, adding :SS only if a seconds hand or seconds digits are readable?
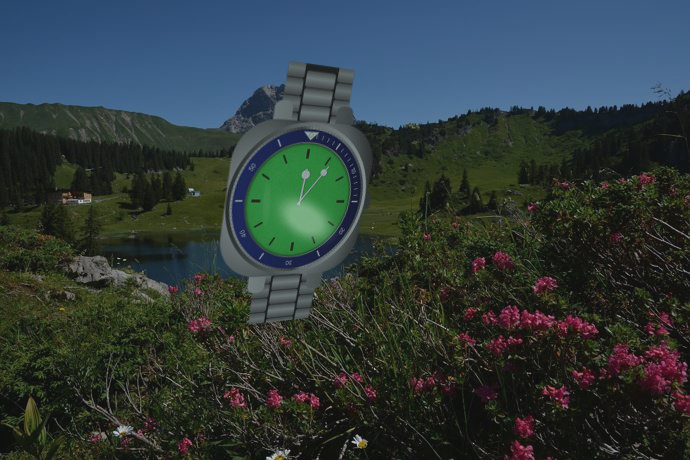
12:06
